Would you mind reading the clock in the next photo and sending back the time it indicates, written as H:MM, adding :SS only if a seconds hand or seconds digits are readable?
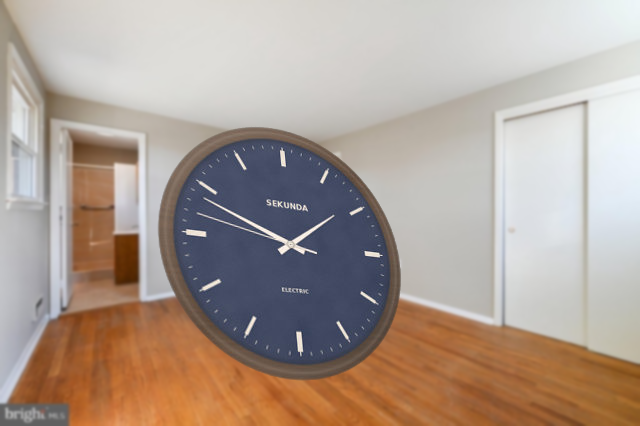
1:48:47
